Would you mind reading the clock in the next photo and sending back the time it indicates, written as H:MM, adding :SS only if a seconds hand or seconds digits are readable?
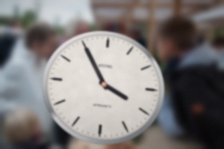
3:55
